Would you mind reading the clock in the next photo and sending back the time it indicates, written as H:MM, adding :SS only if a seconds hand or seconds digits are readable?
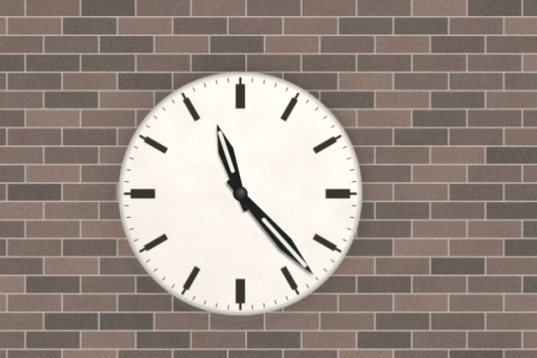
11:23
